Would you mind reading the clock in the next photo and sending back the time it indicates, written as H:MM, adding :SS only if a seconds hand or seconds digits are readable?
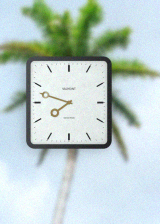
7:48
